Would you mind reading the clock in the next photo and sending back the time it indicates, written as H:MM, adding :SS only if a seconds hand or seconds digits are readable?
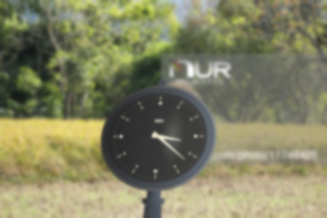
3:22
